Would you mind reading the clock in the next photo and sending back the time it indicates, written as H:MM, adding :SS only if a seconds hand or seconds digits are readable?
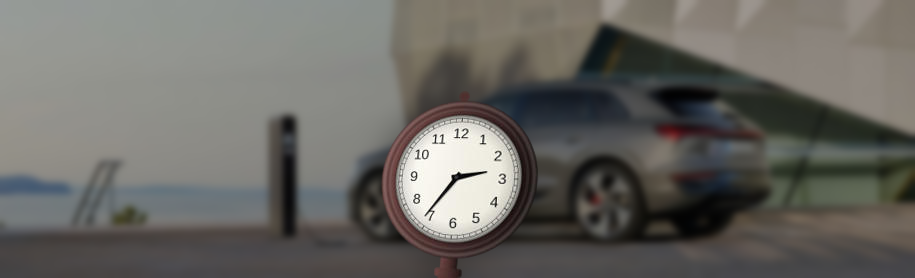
2:36
